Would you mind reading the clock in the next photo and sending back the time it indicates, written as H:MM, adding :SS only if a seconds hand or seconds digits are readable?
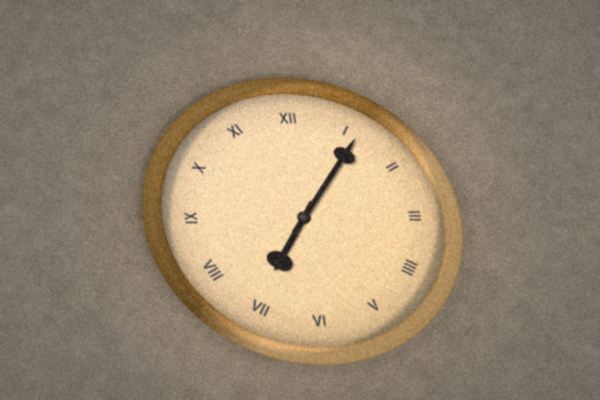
7:06
